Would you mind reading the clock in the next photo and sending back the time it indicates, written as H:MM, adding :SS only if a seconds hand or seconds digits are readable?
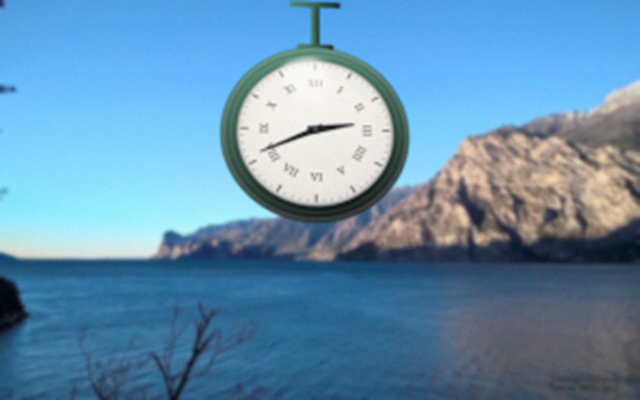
2:41
